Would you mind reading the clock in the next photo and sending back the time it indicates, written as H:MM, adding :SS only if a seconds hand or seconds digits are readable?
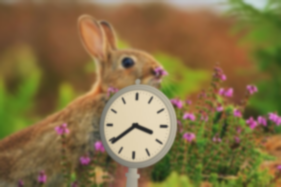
3:39
